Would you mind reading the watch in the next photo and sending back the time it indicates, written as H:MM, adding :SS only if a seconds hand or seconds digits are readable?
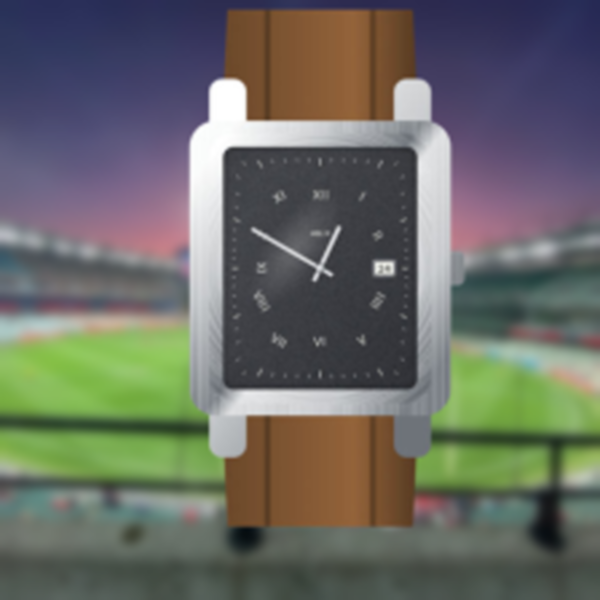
12:50
